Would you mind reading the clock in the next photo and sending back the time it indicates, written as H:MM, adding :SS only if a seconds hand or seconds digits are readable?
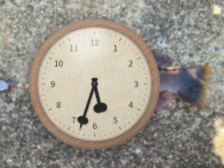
5:33
